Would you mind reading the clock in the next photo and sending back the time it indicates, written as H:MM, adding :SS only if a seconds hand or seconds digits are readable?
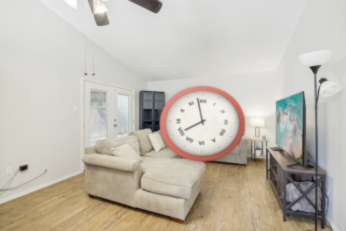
7:58
